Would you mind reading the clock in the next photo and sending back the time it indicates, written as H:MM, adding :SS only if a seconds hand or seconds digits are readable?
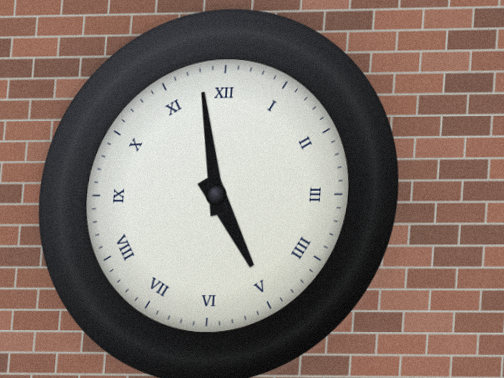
4:58
